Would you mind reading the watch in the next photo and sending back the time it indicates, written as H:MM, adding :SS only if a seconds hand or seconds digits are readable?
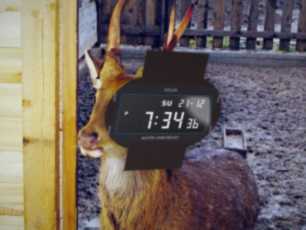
7:34:36
